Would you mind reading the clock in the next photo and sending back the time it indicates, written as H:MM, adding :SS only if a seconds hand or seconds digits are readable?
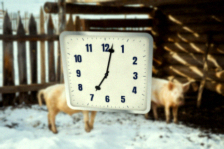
7:02
